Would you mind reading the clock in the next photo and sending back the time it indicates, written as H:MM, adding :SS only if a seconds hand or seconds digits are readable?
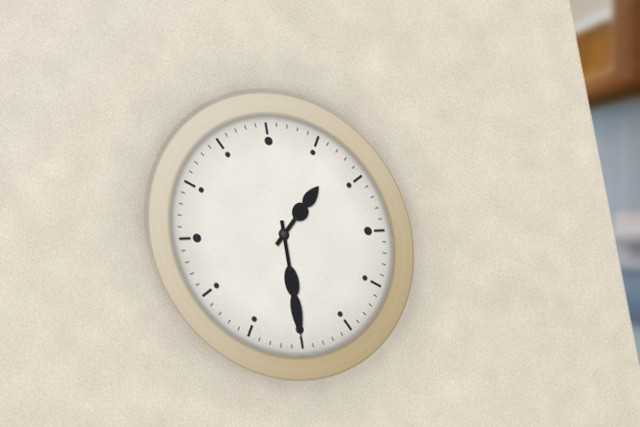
1:30
